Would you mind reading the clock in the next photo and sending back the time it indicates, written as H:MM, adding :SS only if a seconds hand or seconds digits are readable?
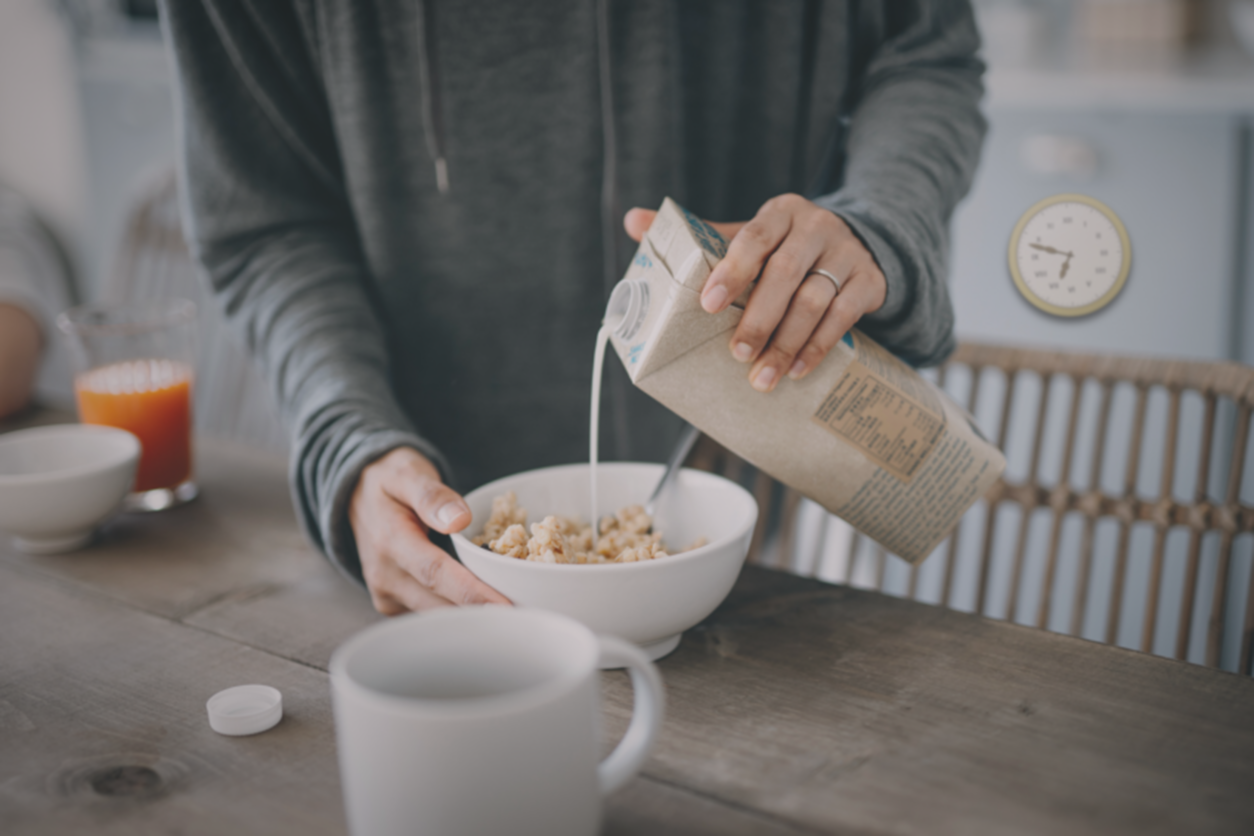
6:48
